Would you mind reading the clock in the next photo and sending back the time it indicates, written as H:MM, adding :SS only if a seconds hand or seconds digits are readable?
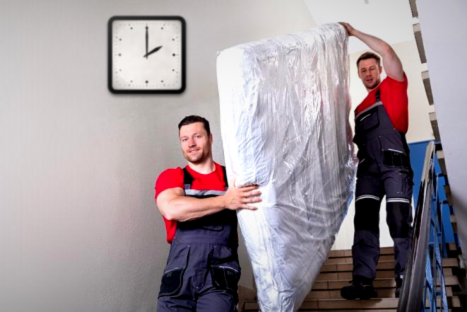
2:00
